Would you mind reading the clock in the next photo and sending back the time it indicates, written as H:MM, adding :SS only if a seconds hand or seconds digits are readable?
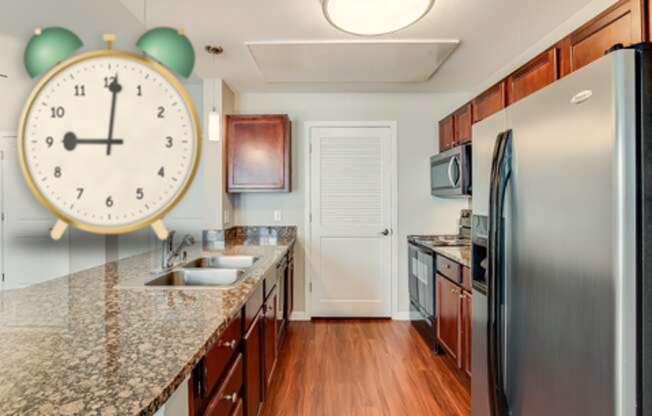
9:01
